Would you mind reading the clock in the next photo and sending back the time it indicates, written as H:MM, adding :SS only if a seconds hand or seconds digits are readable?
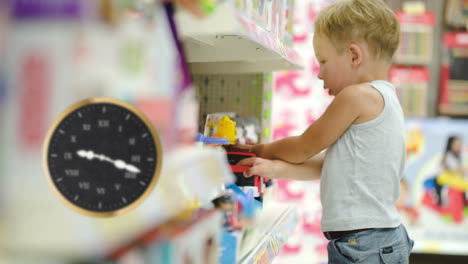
9:18
